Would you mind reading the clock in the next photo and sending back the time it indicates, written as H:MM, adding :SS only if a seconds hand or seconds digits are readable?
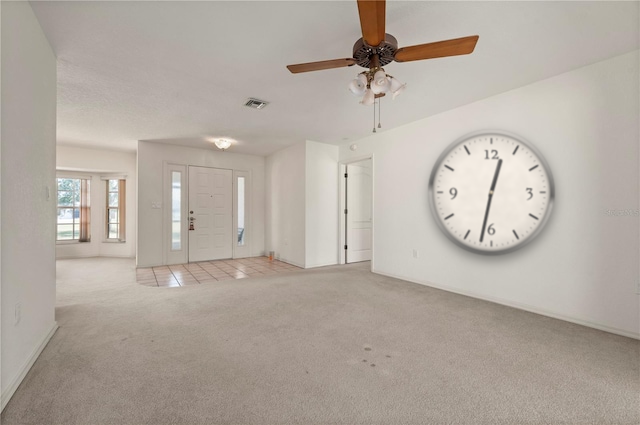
12:32
